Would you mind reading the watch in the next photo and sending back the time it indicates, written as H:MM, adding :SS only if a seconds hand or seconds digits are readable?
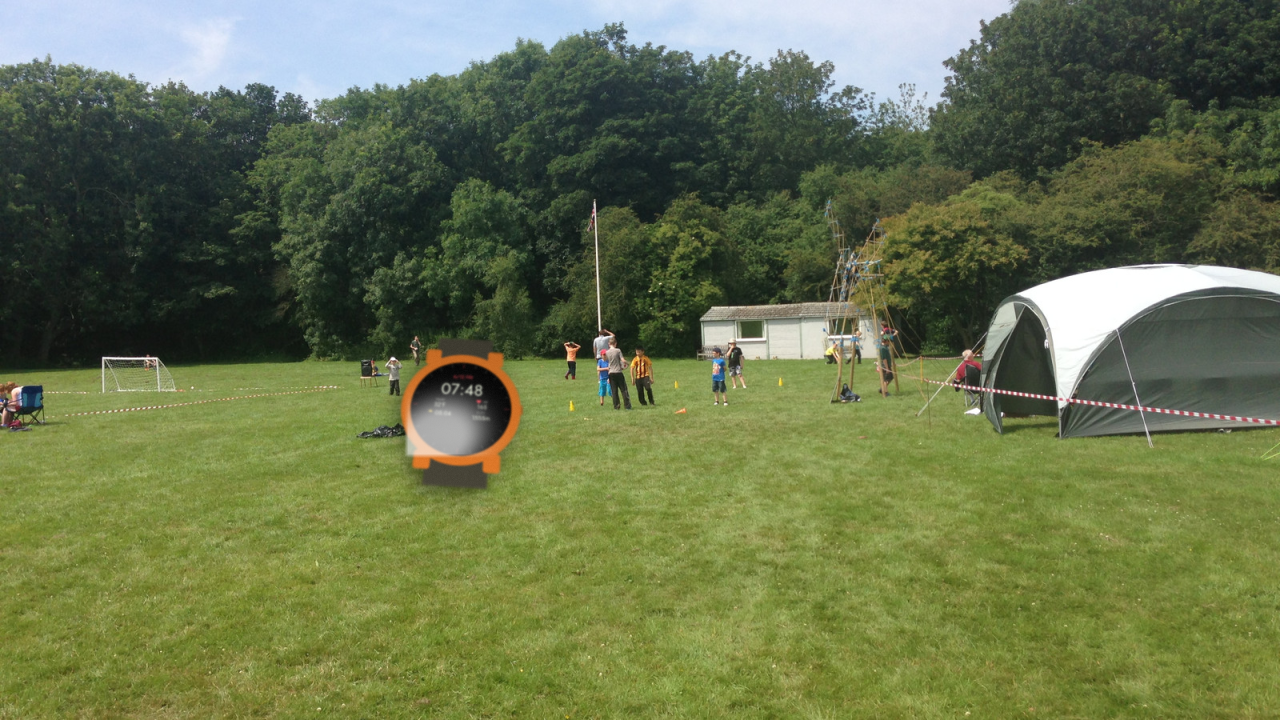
7:48
